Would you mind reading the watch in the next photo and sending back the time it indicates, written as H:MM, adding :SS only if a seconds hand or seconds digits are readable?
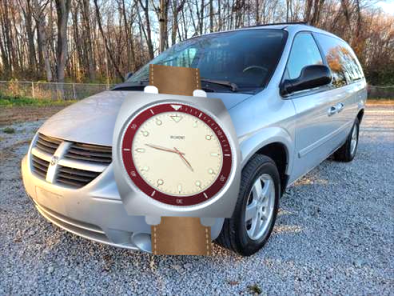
4:47
